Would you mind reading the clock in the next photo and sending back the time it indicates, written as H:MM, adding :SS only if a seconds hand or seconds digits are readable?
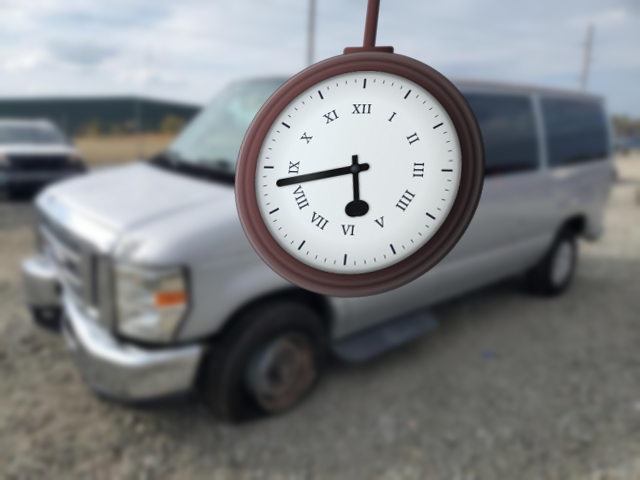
5:43
